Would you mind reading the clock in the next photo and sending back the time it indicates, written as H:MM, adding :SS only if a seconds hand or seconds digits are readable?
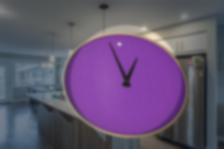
12:58
